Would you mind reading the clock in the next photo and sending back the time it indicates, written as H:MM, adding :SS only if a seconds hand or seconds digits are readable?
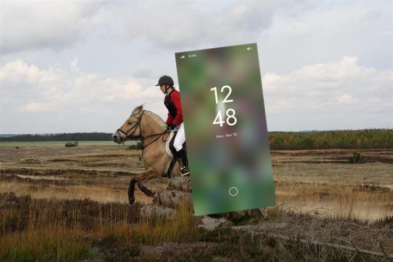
12:48
